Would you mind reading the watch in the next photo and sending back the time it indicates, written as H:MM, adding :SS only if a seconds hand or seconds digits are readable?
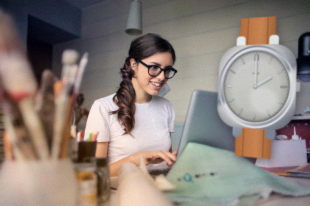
2:00
